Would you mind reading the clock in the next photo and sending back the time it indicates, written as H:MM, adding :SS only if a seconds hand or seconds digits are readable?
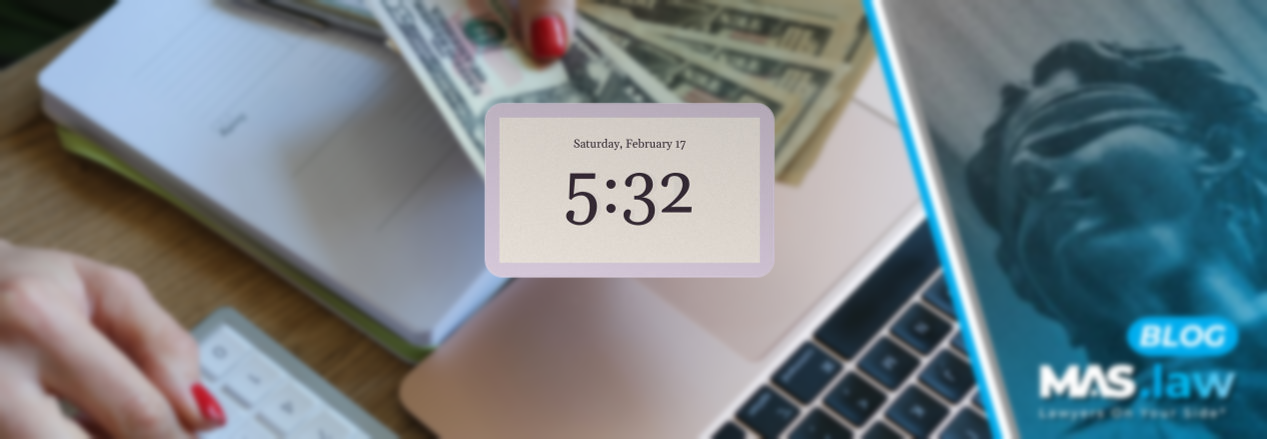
5:32
